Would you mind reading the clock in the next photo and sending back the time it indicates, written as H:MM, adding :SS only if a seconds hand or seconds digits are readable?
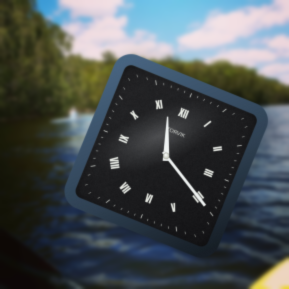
11:20
